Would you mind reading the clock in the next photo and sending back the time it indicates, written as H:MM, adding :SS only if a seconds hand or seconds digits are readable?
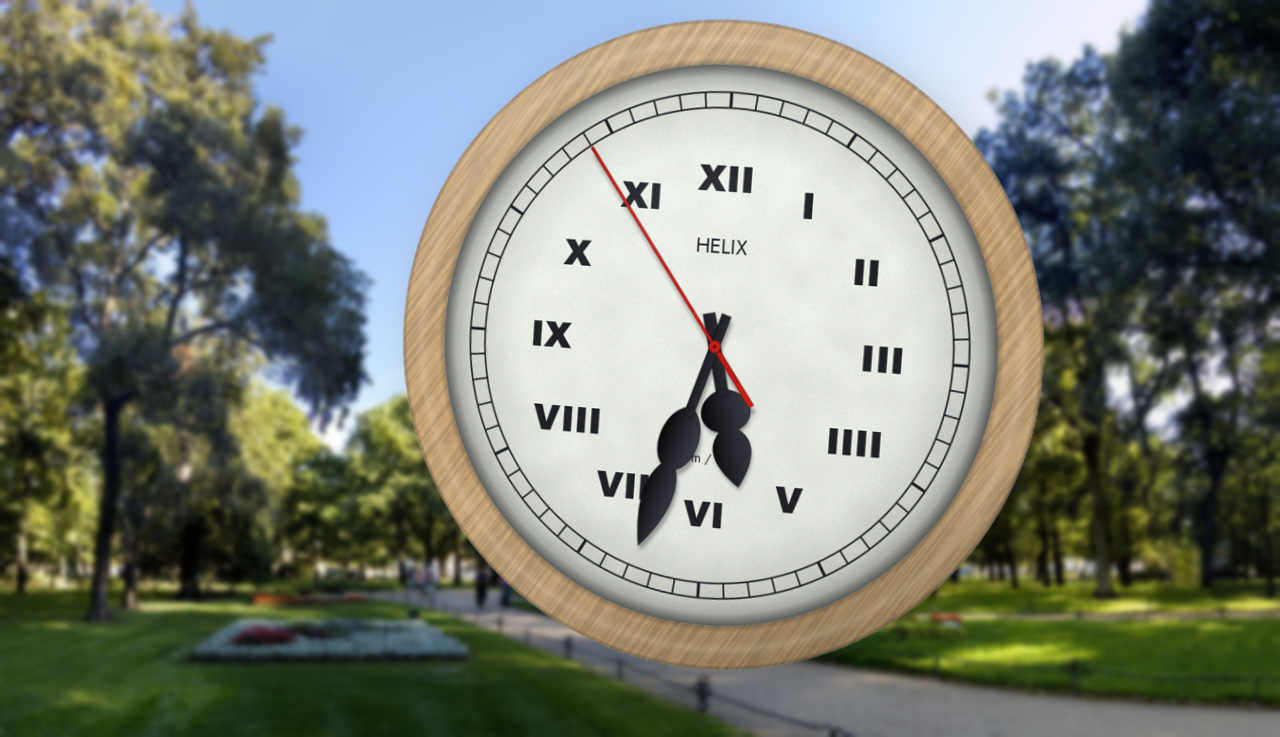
5:32:54
